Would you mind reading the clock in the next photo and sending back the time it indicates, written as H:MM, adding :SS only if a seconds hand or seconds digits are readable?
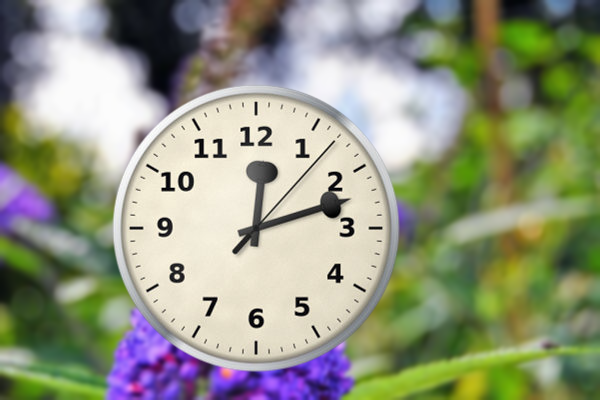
12:12:07
